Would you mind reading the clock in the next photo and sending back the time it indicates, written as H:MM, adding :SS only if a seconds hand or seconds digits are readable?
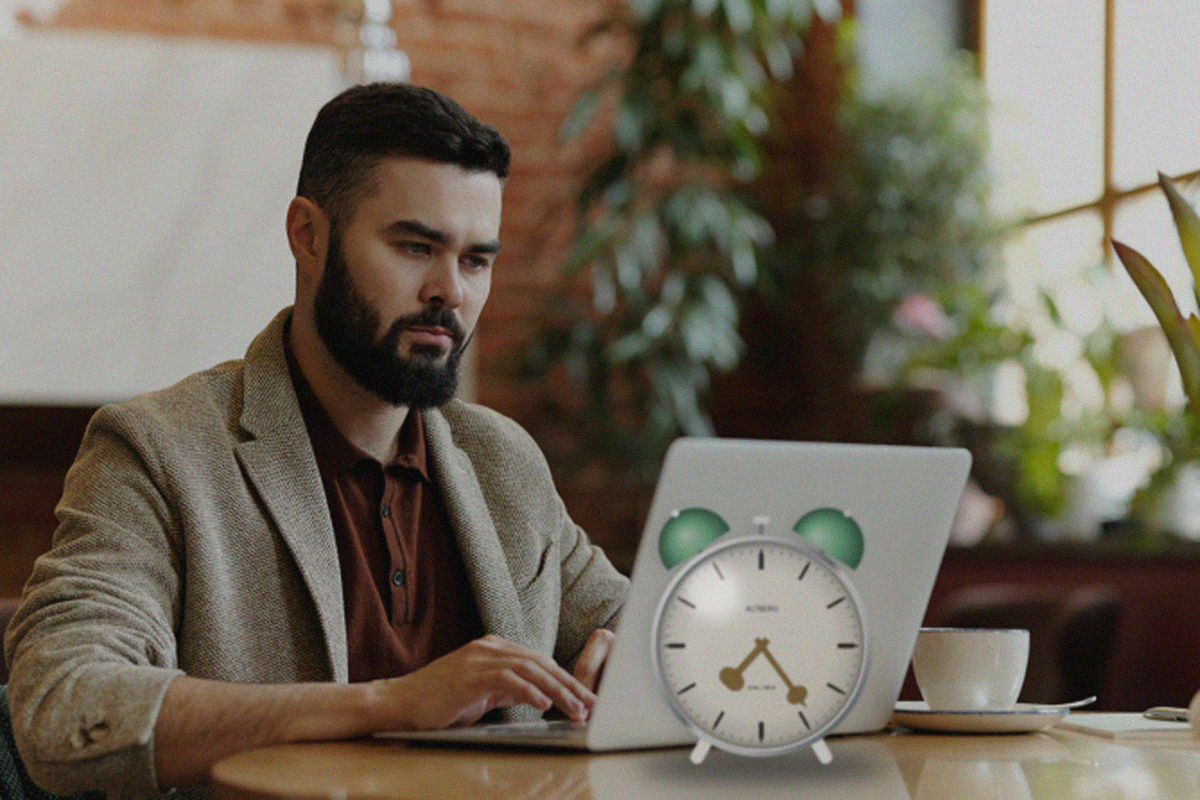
7:24
